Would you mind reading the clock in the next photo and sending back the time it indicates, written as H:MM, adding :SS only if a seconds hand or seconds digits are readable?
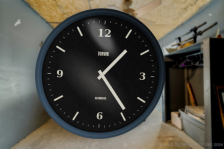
1:24
